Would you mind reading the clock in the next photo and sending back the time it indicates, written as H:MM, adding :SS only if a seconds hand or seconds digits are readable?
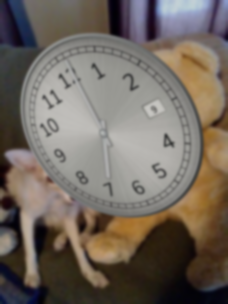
7:01
